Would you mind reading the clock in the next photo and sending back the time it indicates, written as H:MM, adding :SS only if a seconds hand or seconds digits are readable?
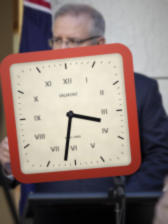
3:32
